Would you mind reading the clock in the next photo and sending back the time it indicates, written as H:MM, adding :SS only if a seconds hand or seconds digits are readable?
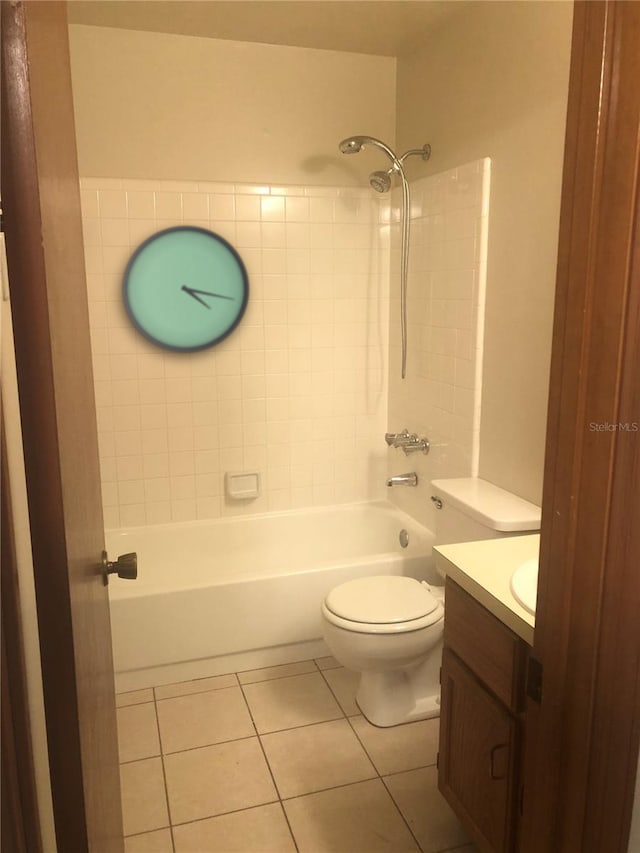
4:17
